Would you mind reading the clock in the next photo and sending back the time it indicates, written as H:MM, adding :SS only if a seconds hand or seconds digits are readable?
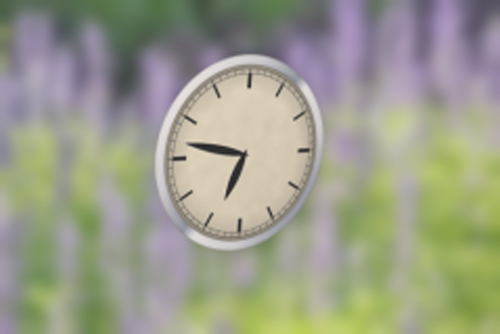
6:47
